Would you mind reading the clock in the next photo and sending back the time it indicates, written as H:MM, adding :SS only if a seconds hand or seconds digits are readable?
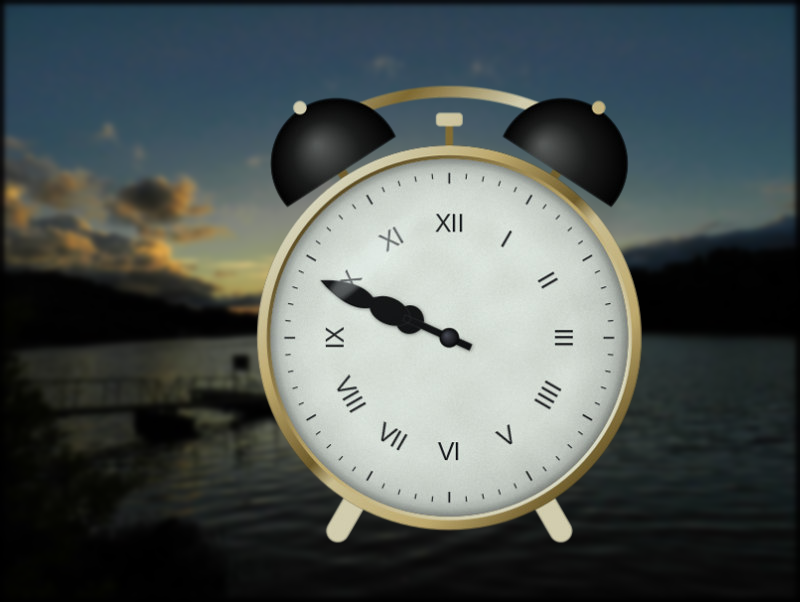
9:49
